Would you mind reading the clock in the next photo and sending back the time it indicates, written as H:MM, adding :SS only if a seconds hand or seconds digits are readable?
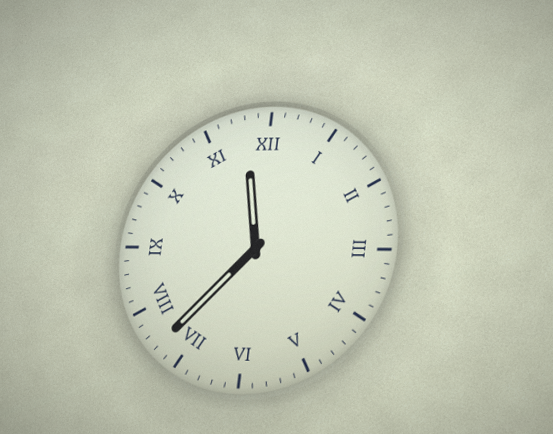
11:37
